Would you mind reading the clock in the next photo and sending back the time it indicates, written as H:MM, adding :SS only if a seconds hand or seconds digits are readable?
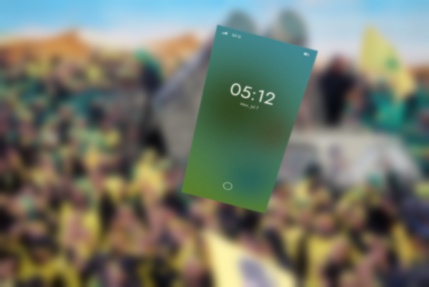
5:12
